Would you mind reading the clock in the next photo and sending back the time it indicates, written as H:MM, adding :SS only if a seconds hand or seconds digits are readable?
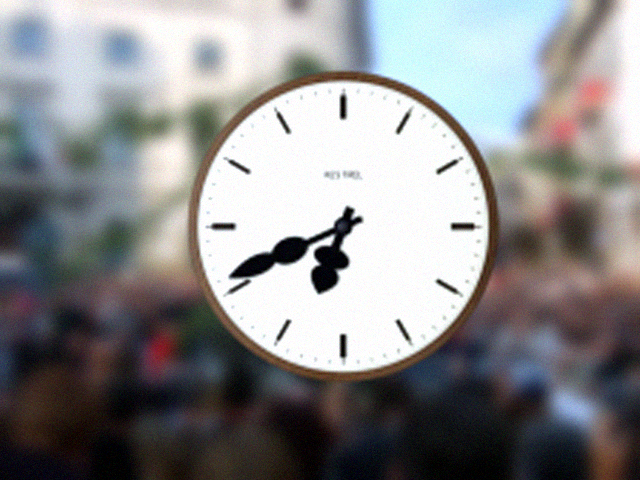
6:41
